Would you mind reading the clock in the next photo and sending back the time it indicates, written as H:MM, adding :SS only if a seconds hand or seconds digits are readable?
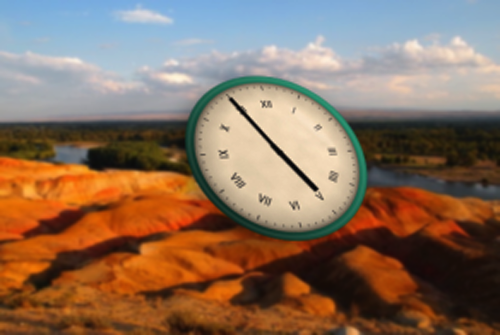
4:55
